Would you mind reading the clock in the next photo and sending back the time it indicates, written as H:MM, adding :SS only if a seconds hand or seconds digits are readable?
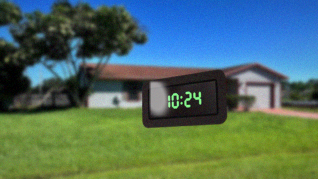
10:24
